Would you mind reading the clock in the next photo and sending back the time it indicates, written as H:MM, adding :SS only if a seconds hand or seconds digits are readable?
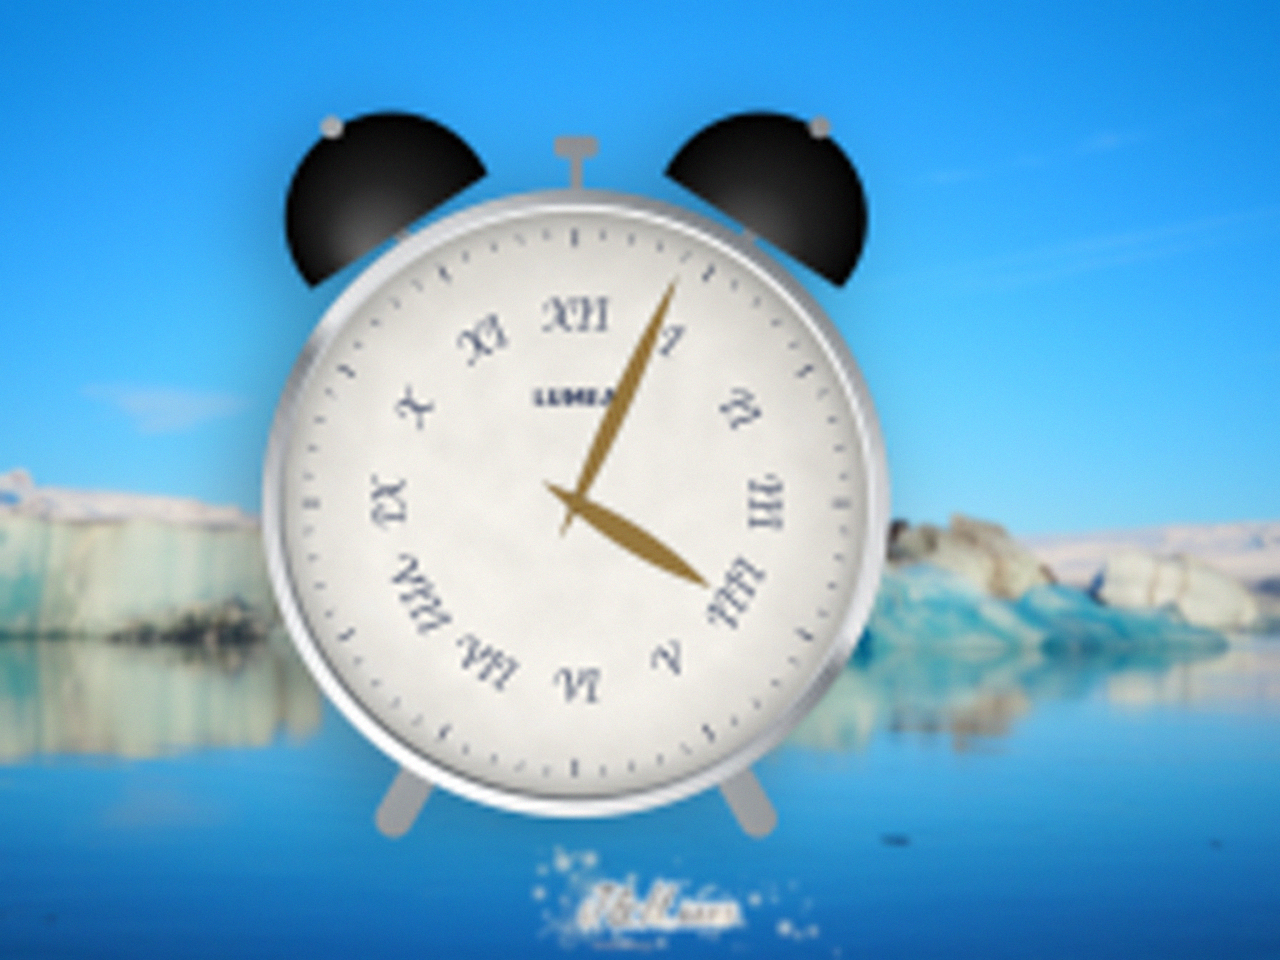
4:04
